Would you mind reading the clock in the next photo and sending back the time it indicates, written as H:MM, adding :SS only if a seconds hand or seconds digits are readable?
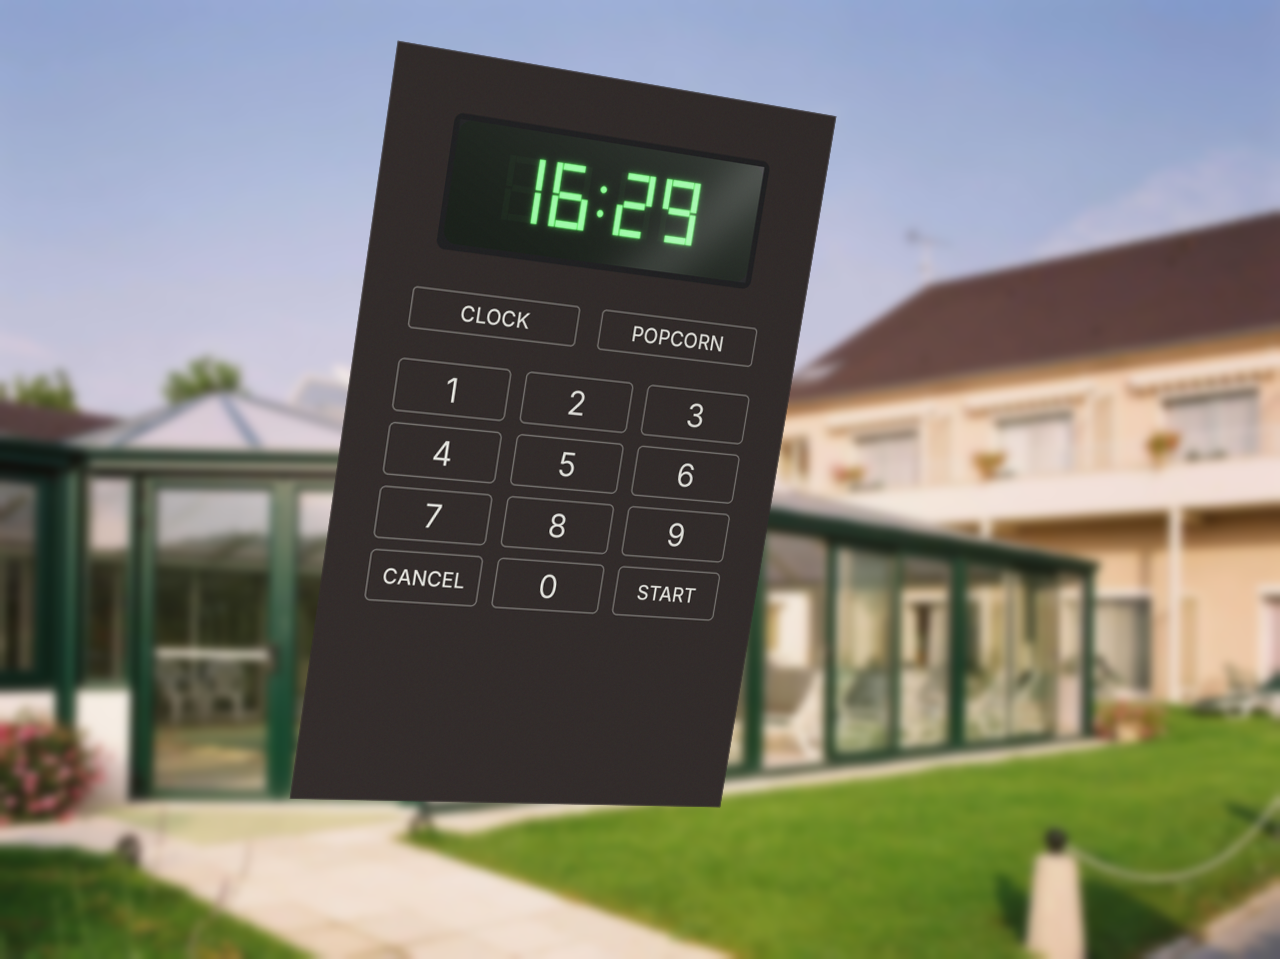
16:29
